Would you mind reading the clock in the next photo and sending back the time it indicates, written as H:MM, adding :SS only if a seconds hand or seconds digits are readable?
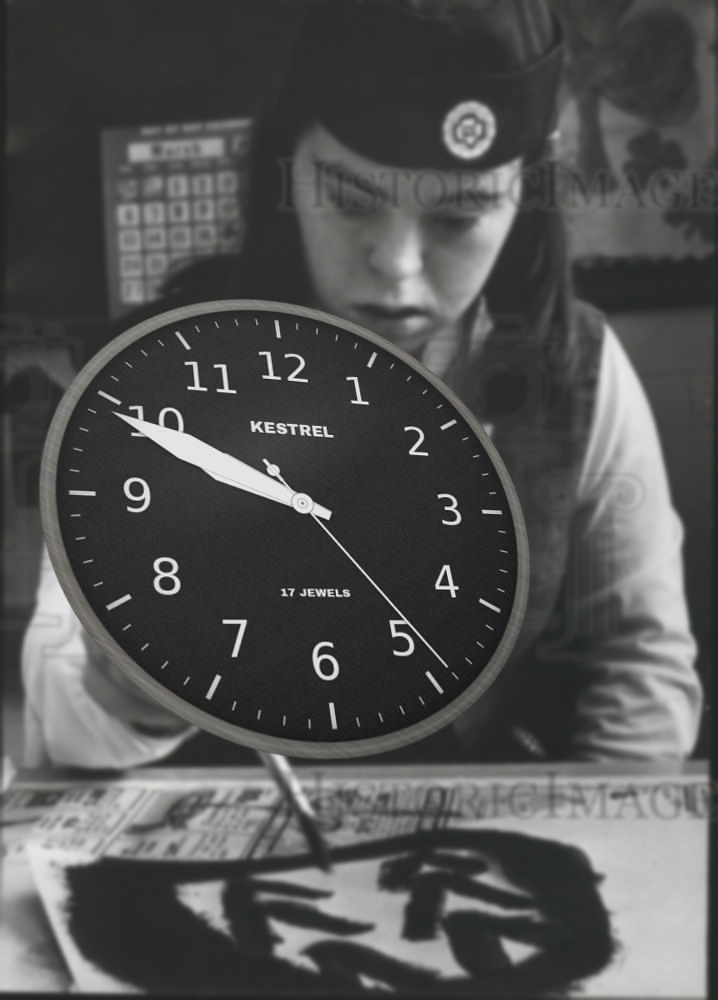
9:49:24
